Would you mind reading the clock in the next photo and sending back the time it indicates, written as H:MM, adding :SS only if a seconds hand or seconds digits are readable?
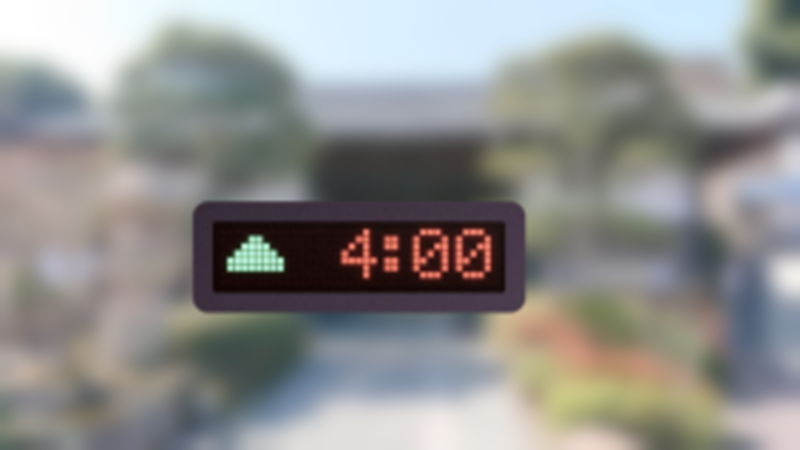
4:00
